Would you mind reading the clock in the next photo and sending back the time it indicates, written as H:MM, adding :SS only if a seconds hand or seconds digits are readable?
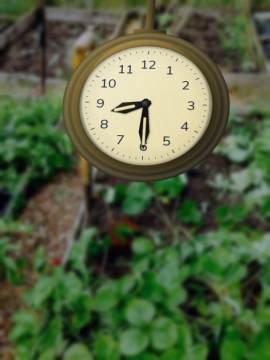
8:30
